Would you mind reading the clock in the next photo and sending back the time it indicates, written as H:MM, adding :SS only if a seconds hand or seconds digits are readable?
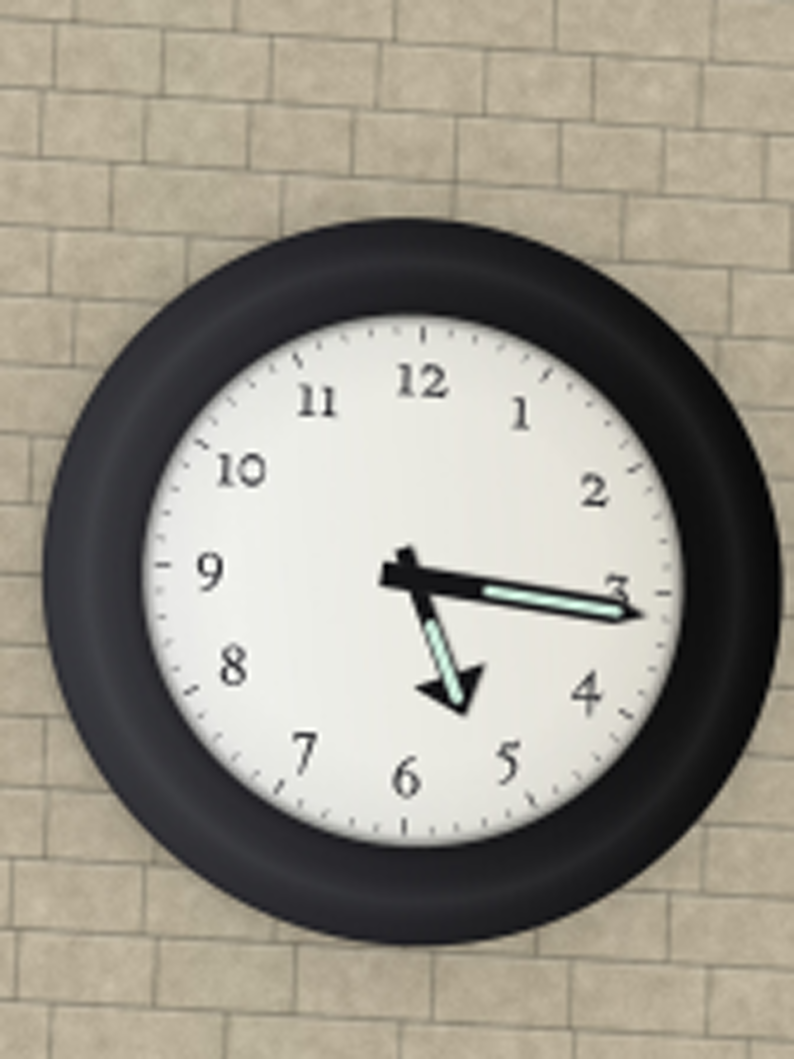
5:16
